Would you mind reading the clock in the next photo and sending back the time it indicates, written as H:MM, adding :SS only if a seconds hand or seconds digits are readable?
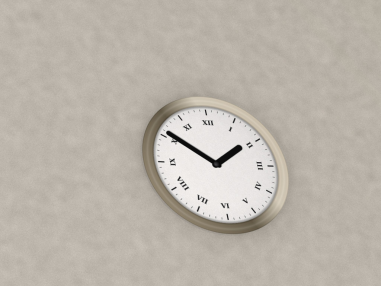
1:51
